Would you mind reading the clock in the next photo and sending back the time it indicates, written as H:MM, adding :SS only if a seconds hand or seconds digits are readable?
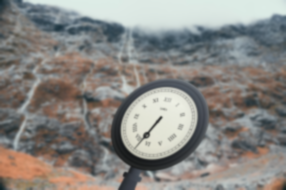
6:33
